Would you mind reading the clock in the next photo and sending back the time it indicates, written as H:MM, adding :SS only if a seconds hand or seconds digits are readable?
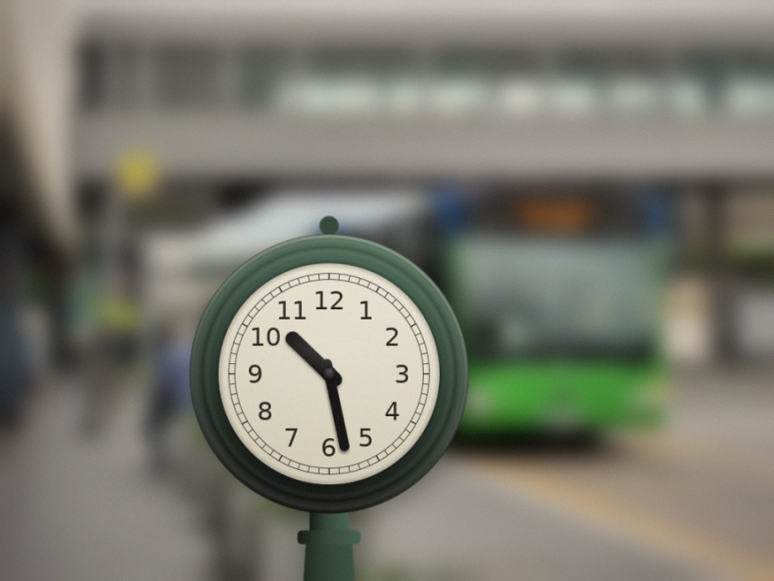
10:28
